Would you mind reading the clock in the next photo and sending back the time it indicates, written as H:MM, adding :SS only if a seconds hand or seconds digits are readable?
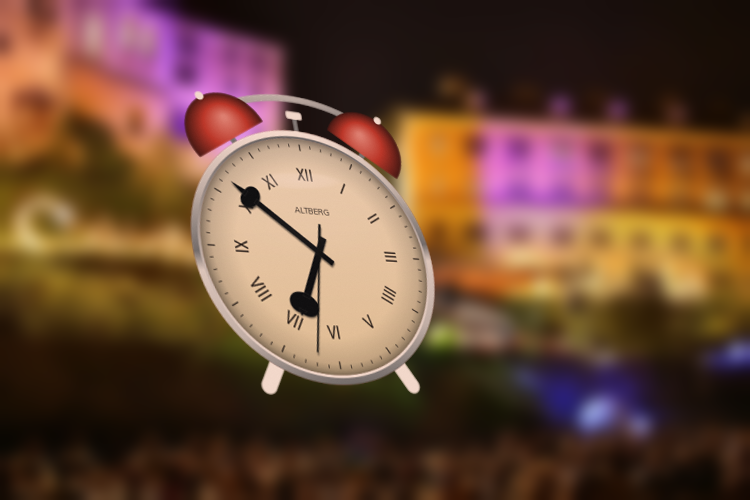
6:51:32
